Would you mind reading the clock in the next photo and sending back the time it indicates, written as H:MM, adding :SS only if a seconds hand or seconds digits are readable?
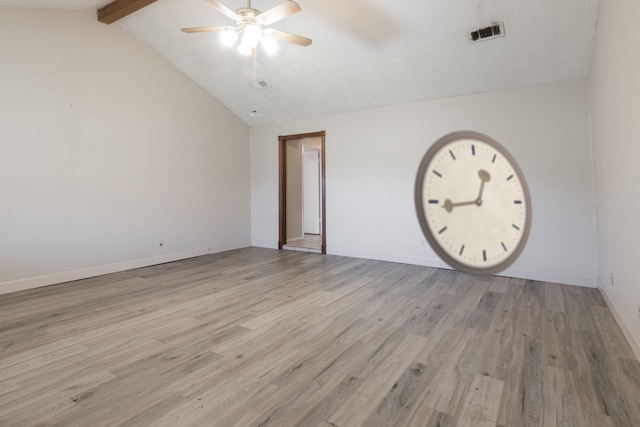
12:44
